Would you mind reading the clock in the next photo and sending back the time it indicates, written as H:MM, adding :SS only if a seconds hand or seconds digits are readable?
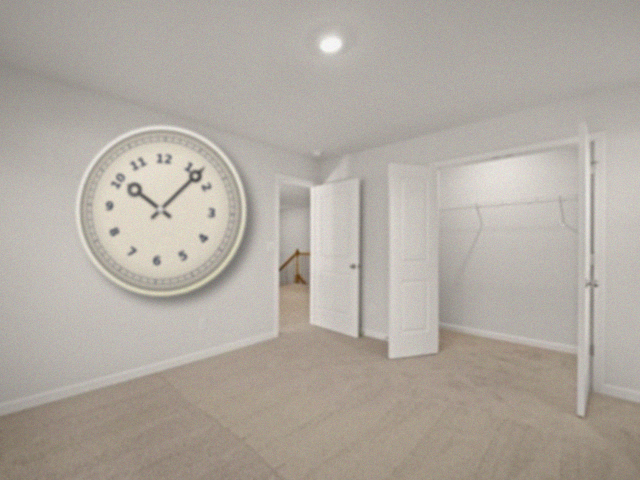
10:07
